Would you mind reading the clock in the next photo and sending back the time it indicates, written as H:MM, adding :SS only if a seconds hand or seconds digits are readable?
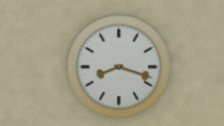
8:18
